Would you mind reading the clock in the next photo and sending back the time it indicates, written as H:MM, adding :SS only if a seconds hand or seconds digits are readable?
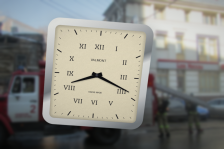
8:19
